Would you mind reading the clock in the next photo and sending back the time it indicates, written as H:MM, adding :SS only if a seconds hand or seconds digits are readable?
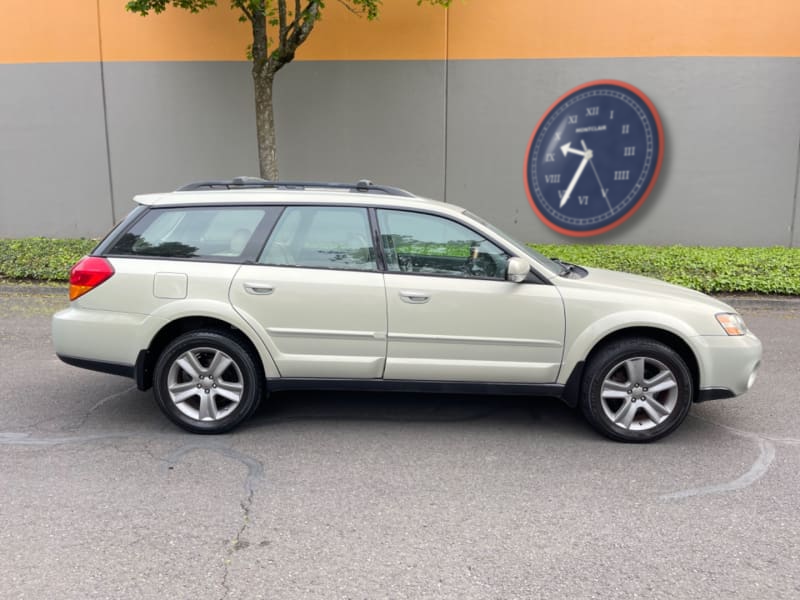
9:34:25
